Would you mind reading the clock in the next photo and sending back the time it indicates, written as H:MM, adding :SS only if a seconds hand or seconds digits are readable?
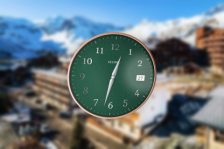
12:32
